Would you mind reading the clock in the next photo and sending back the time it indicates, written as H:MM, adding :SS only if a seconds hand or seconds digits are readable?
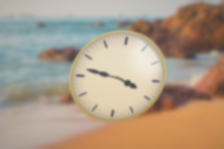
3:47
